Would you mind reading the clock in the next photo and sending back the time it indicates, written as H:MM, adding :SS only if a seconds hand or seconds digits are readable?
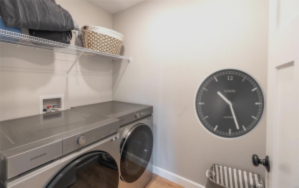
10:27
